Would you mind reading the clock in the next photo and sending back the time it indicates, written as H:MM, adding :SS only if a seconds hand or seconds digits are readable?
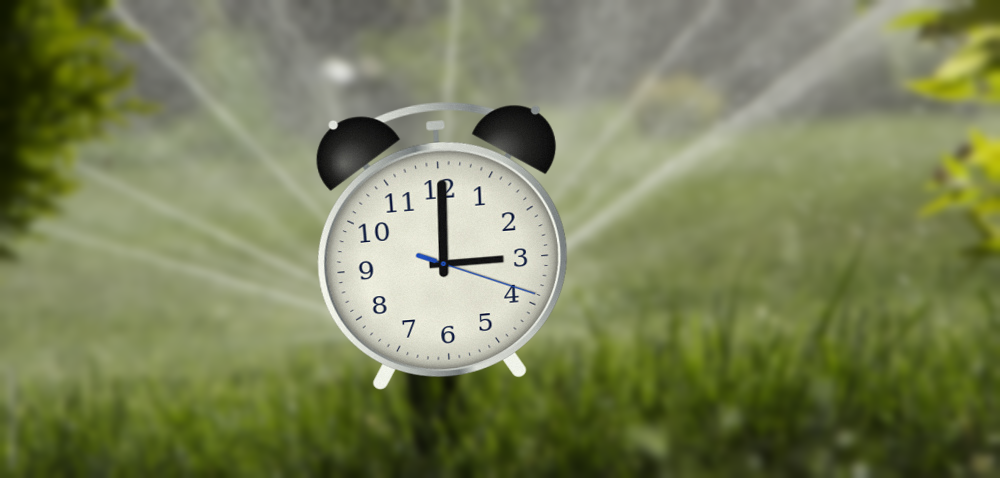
3:00:19
